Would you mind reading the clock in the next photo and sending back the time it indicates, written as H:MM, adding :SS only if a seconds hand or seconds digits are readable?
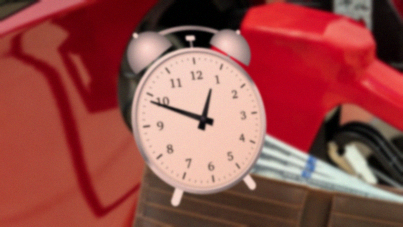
12:49
